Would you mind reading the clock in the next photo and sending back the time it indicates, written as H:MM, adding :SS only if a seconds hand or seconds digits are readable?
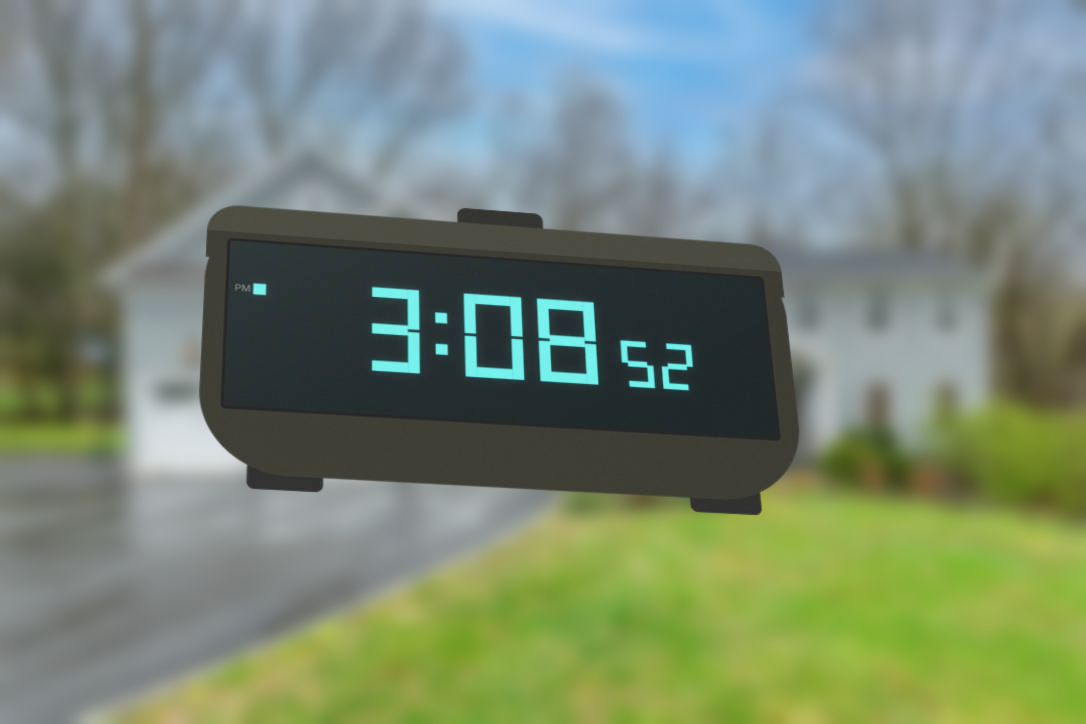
3:08:52
